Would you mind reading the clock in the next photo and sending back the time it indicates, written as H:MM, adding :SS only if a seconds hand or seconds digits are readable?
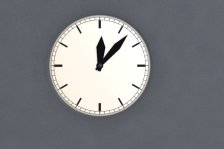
12:07
